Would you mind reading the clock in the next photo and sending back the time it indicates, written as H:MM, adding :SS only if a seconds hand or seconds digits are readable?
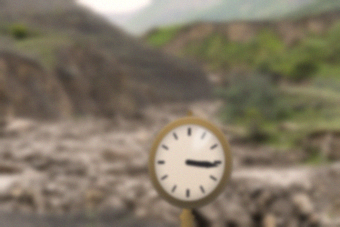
3:16
